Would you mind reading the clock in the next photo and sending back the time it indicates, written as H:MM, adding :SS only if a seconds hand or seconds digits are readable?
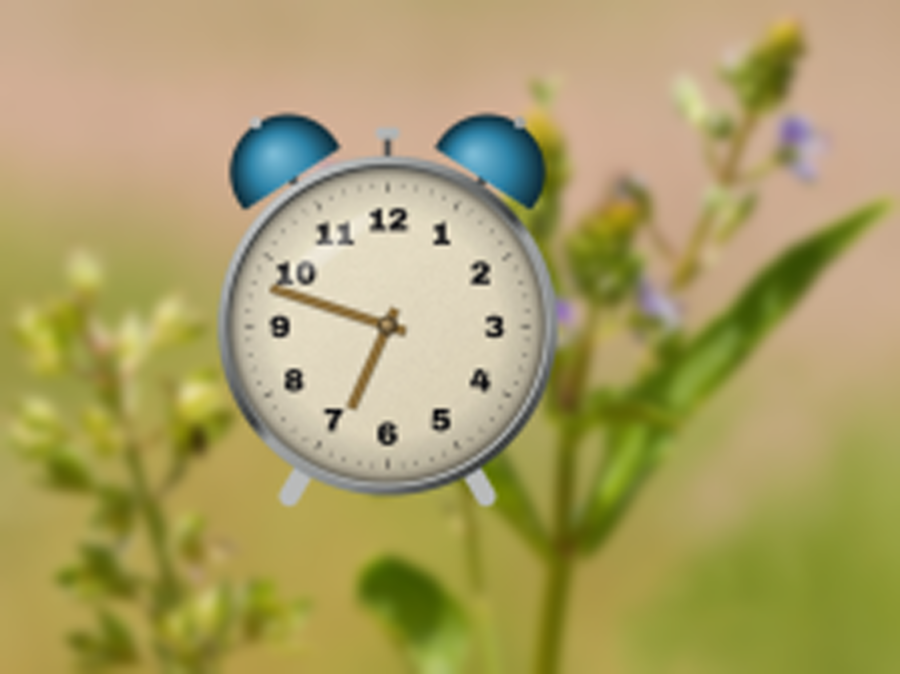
6:48
